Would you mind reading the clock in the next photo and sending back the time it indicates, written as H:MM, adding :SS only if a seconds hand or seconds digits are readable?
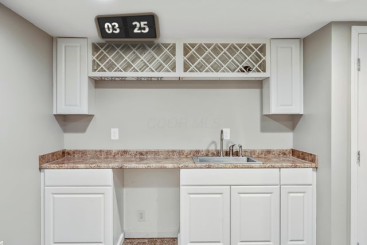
3:25
